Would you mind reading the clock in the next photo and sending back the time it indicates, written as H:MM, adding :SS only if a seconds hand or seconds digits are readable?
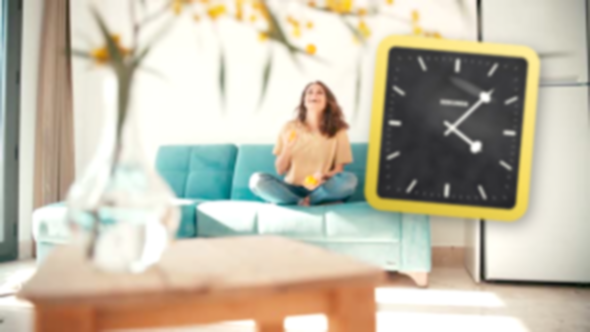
4:07
